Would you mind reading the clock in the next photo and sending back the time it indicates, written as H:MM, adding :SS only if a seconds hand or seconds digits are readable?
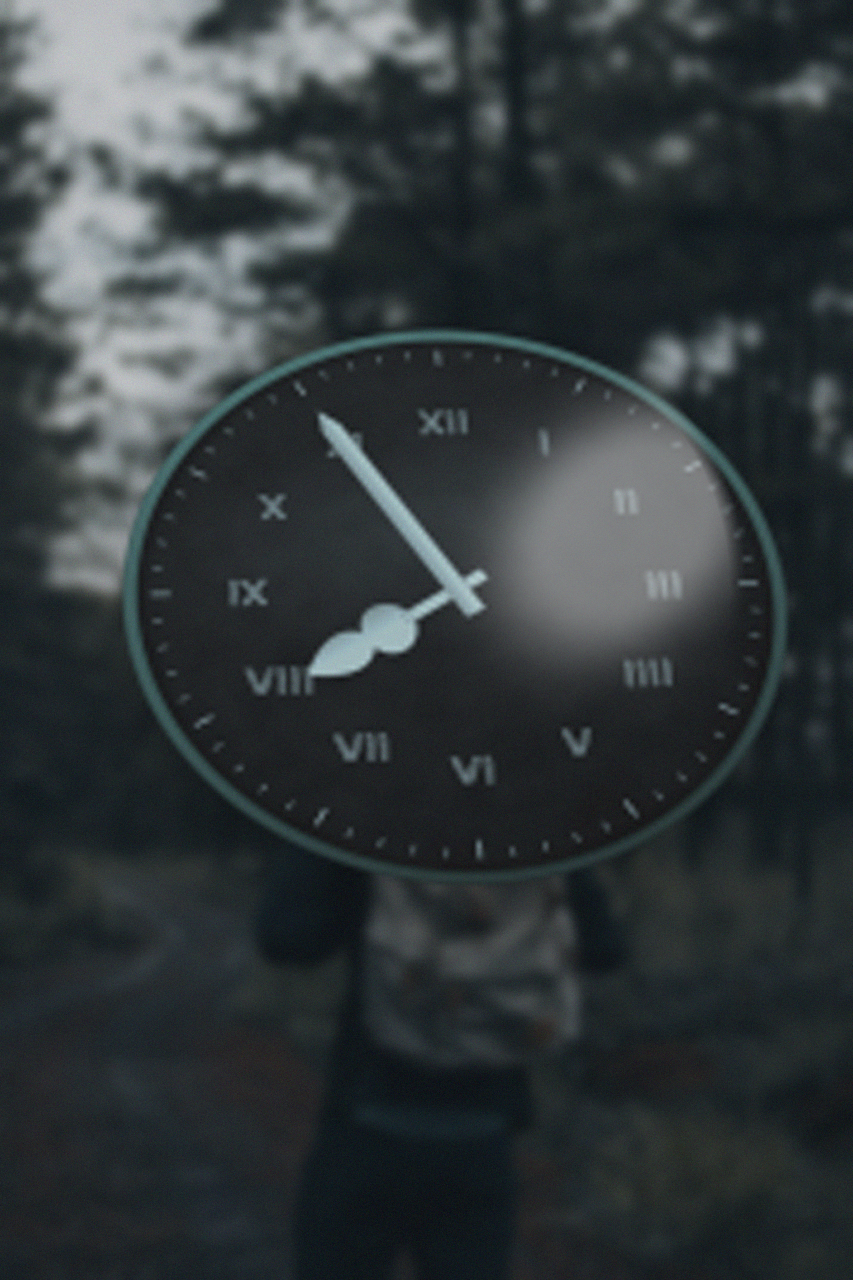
7:55
